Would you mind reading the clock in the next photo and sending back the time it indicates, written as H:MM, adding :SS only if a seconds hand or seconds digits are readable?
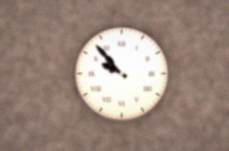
9:53
